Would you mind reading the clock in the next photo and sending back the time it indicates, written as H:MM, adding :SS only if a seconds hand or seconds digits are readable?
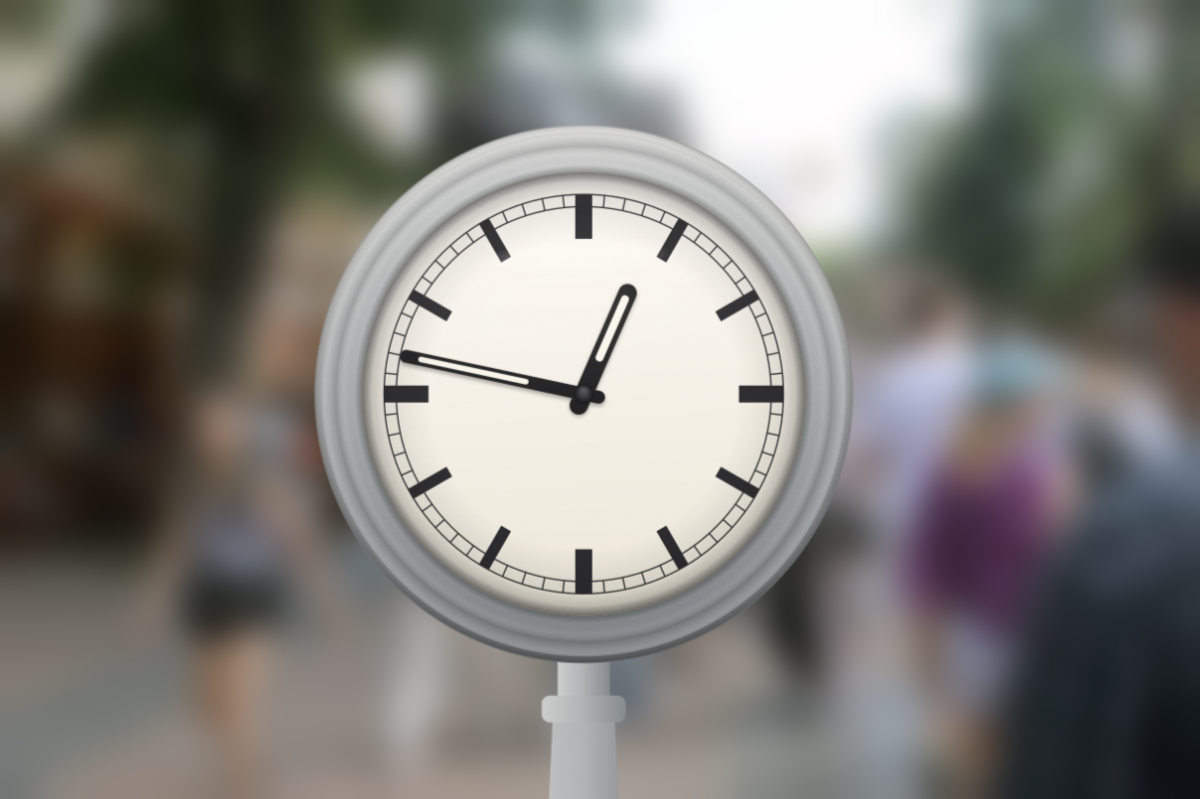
12:47
